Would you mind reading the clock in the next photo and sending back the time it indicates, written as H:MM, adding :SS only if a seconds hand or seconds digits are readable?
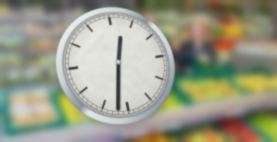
12:32
